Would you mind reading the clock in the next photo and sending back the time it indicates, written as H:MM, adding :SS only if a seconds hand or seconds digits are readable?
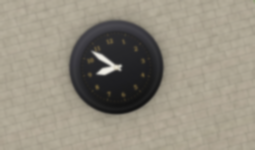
8:53
